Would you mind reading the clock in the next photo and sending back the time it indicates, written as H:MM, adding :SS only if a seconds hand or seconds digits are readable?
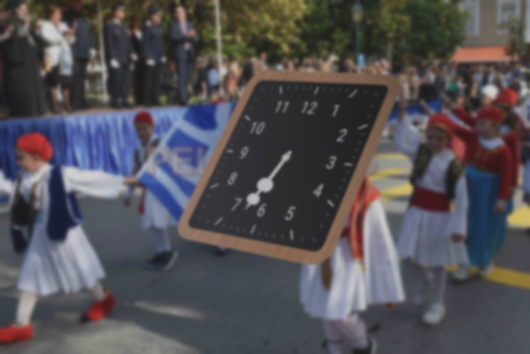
6:33
